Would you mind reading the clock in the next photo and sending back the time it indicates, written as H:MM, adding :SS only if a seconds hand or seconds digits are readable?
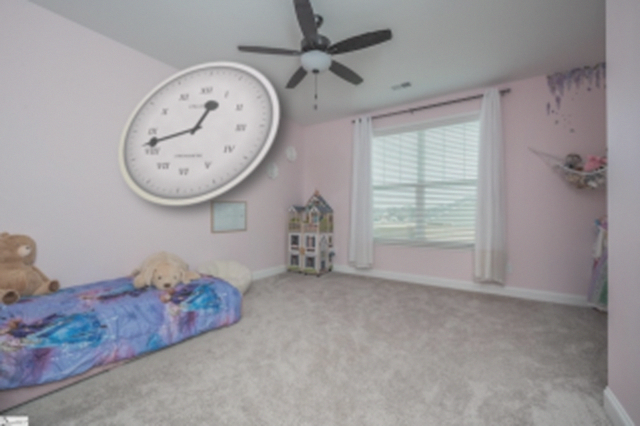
12:42
